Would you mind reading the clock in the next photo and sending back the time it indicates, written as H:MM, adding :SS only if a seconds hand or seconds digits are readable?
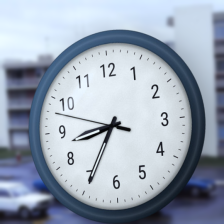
8:34:48
